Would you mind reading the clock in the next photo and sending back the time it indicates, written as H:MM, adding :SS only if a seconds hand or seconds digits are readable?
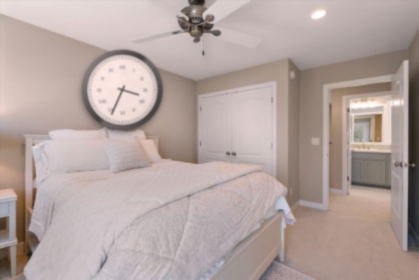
3:34
